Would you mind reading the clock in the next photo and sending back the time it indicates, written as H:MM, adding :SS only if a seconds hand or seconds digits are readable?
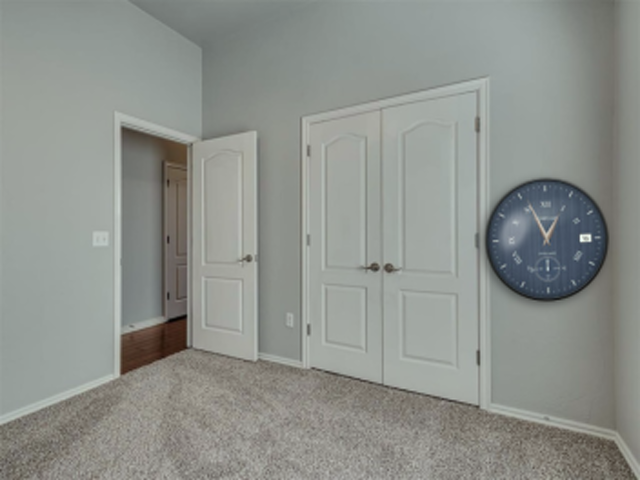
12:56
